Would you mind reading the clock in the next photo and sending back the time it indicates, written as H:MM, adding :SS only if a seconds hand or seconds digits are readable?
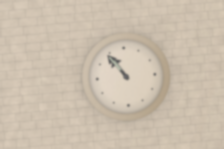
10:54
